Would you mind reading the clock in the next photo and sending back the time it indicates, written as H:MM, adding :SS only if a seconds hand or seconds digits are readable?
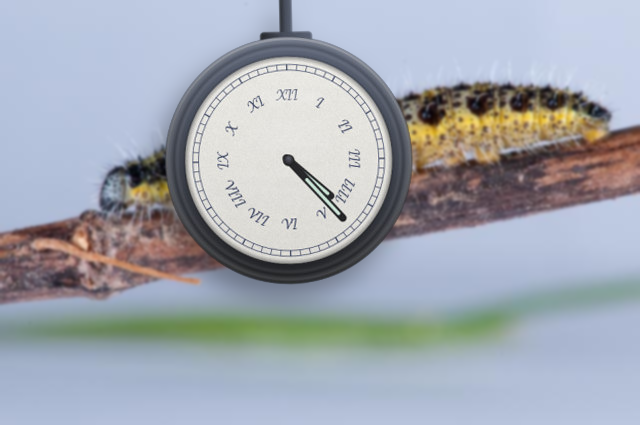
4:23
